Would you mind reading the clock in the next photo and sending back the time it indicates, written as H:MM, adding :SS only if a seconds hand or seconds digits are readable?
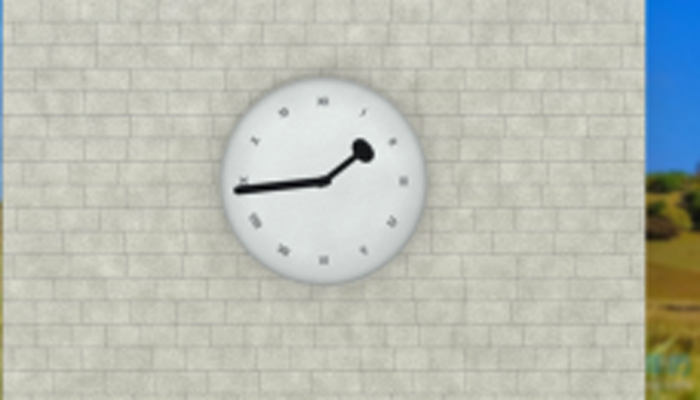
1:44
